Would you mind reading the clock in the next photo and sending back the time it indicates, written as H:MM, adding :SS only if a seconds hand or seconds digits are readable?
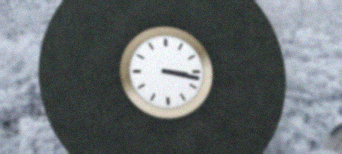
3:17
